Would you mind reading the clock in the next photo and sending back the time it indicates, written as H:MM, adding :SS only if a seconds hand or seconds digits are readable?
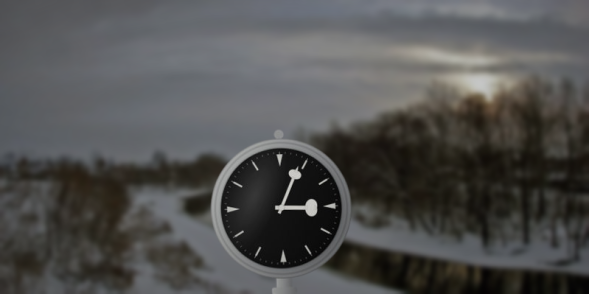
3:04
